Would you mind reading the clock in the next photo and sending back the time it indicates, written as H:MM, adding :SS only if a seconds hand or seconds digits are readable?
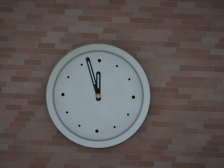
11:57
